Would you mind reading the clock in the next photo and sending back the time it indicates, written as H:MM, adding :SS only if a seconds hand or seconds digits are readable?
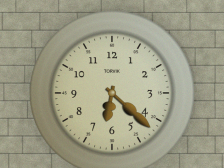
6:22
